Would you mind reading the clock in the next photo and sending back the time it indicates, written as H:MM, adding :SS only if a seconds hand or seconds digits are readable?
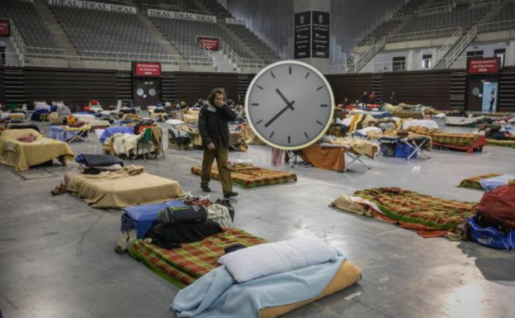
10:38
